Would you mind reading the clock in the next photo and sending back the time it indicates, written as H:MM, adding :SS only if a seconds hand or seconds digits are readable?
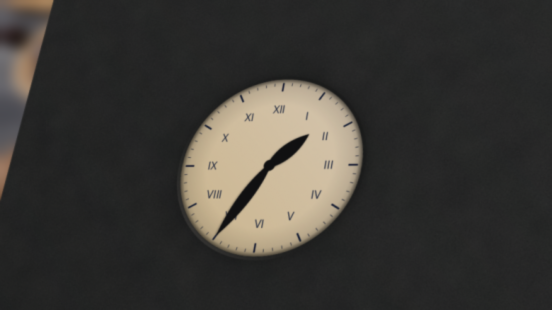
1:35
